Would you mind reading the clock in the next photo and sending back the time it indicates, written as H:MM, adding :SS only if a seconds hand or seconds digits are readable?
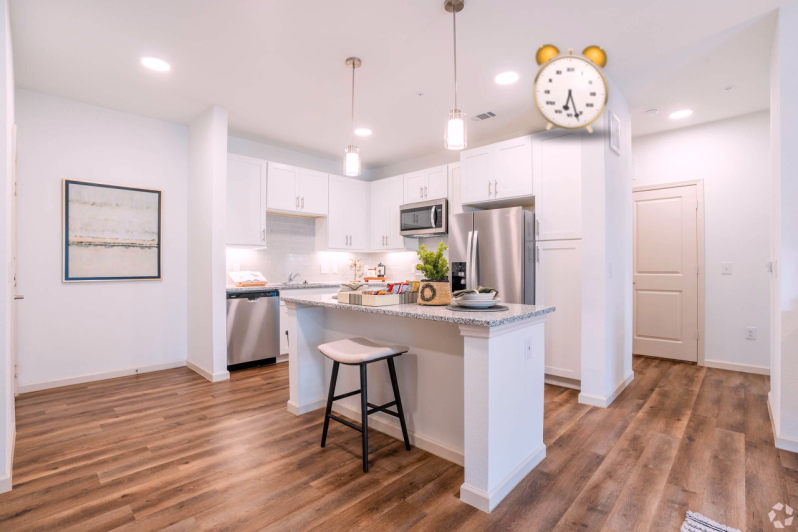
6:27
